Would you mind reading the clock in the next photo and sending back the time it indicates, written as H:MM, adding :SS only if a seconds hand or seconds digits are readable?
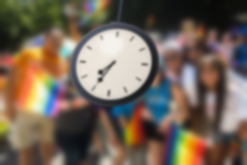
7:35
